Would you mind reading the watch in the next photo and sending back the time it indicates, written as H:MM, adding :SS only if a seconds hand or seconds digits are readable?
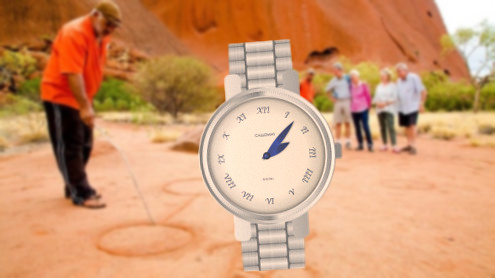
2:07
